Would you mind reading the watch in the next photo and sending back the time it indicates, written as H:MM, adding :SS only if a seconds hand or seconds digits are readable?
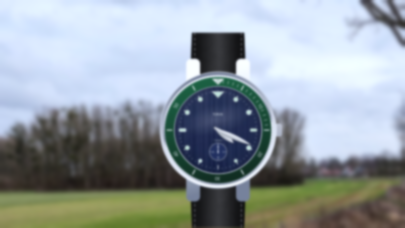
4:19
